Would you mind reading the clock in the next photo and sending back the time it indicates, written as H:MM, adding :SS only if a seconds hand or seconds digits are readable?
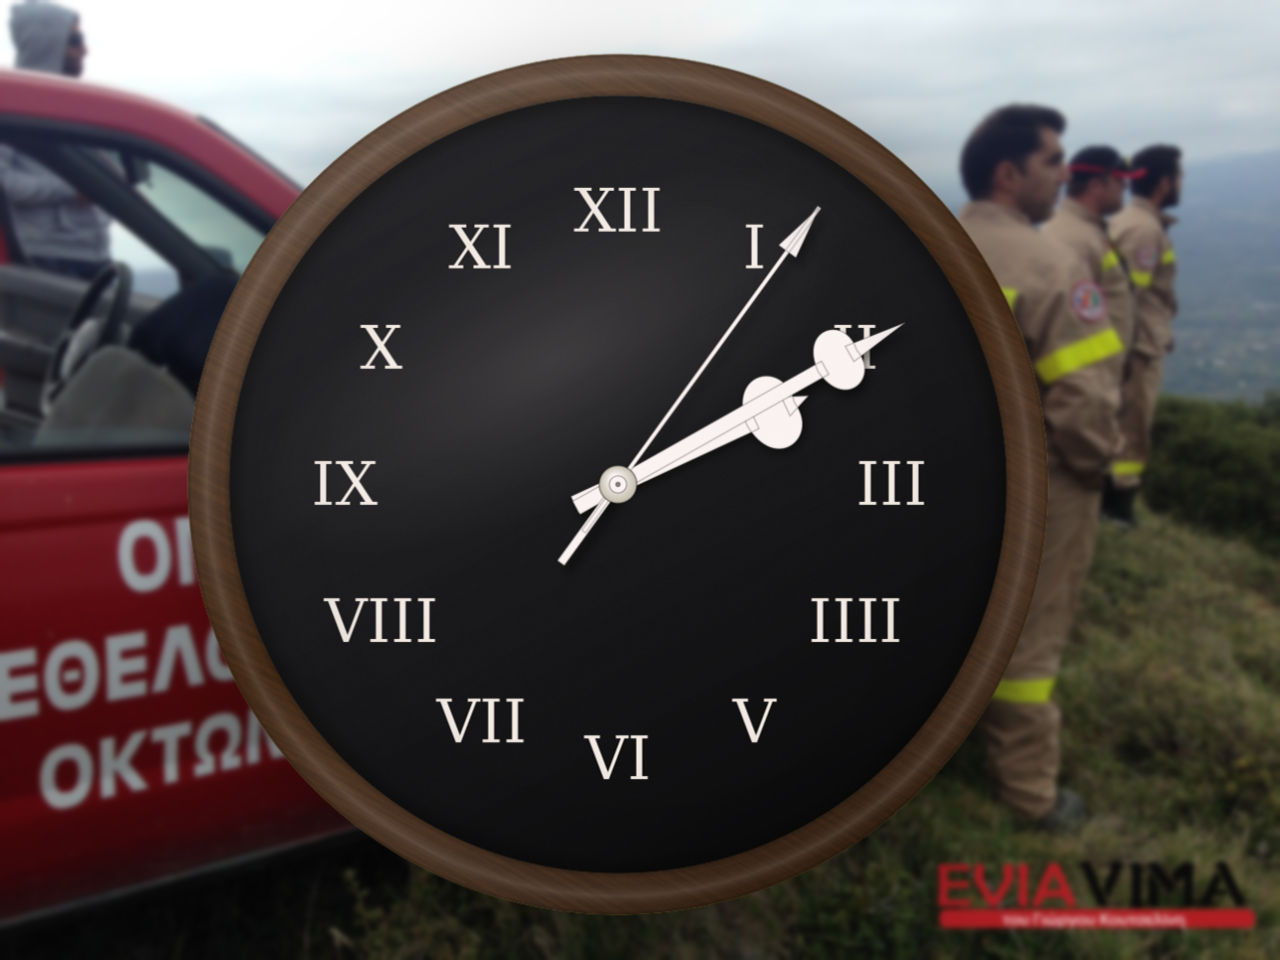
2:10:06
